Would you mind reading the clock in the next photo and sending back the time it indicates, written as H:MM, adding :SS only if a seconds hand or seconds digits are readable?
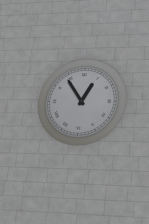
12:54
